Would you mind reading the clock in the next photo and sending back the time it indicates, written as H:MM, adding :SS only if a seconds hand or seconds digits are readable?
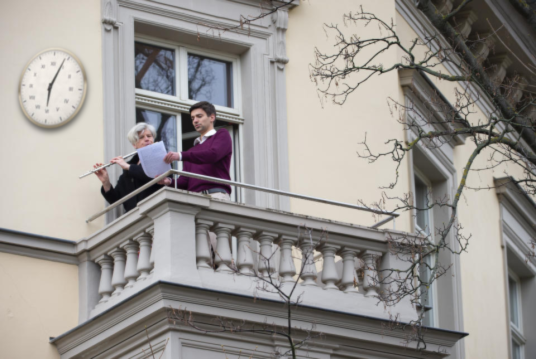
6:04
